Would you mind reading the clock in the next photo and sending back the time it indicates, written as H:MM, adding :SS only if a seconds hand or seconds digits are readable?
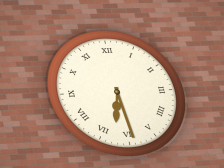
6:29
